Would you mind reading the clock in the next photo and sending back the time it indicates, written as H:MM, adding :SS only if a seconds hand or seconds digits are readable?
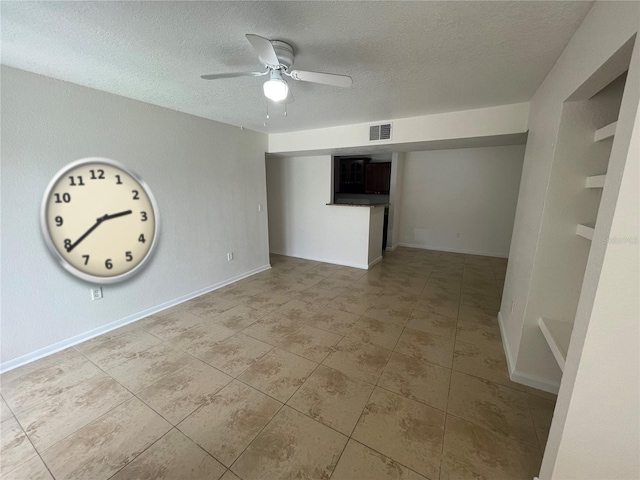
2:39
